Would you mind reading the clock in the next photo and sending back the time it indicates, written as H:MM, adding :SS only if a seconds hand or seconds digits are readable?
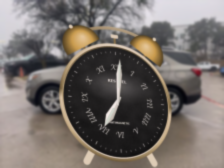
7:01
